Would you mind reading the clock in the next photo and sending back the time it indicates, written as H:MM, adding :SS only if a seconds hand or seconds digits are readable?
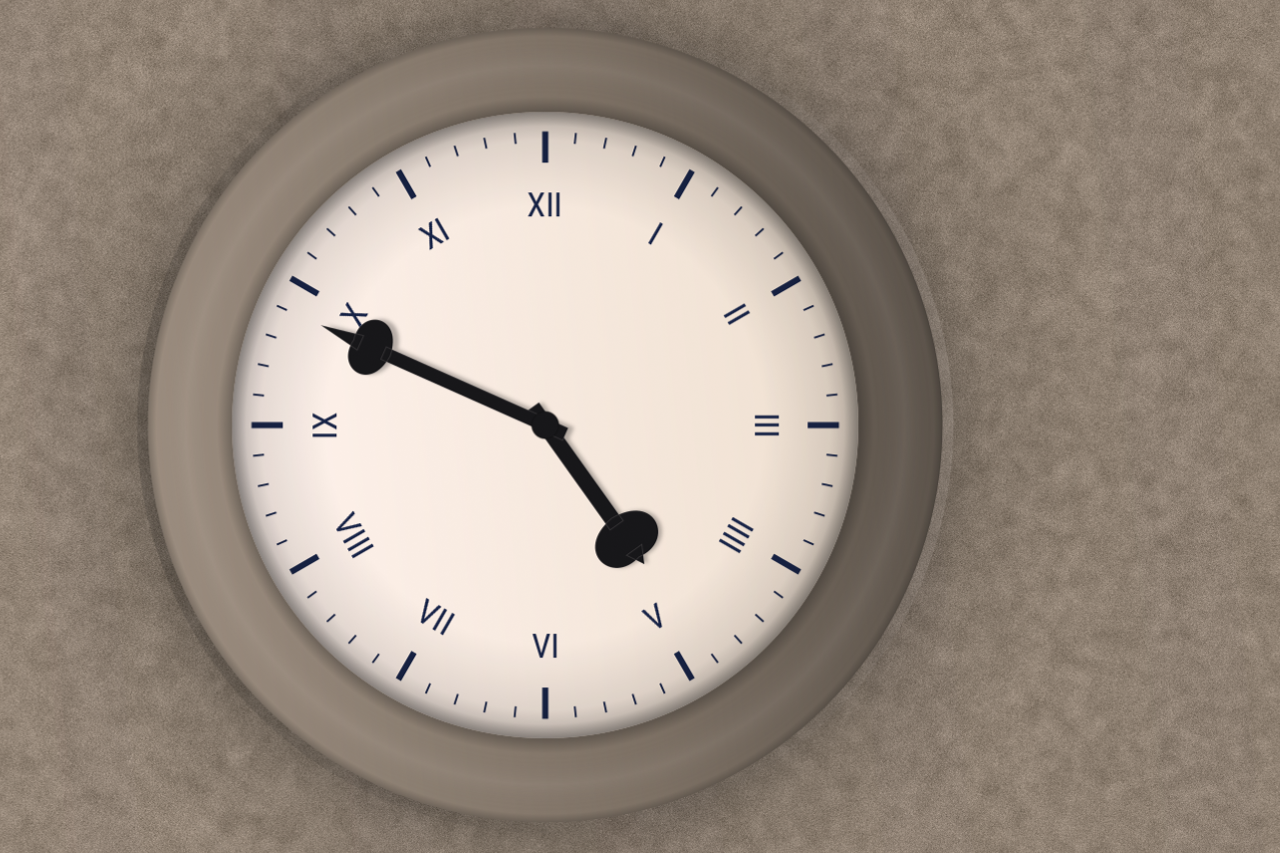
4:49
